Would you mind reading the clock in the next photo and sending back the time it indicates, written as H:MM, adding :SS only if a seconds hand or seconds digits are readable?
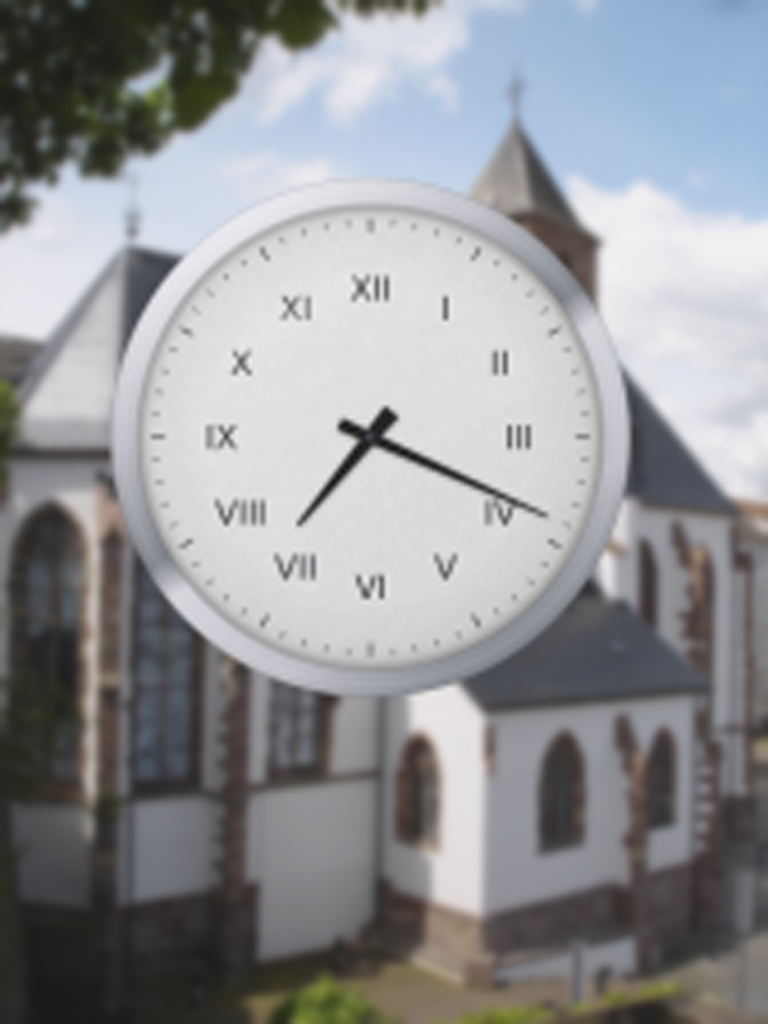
7:19
